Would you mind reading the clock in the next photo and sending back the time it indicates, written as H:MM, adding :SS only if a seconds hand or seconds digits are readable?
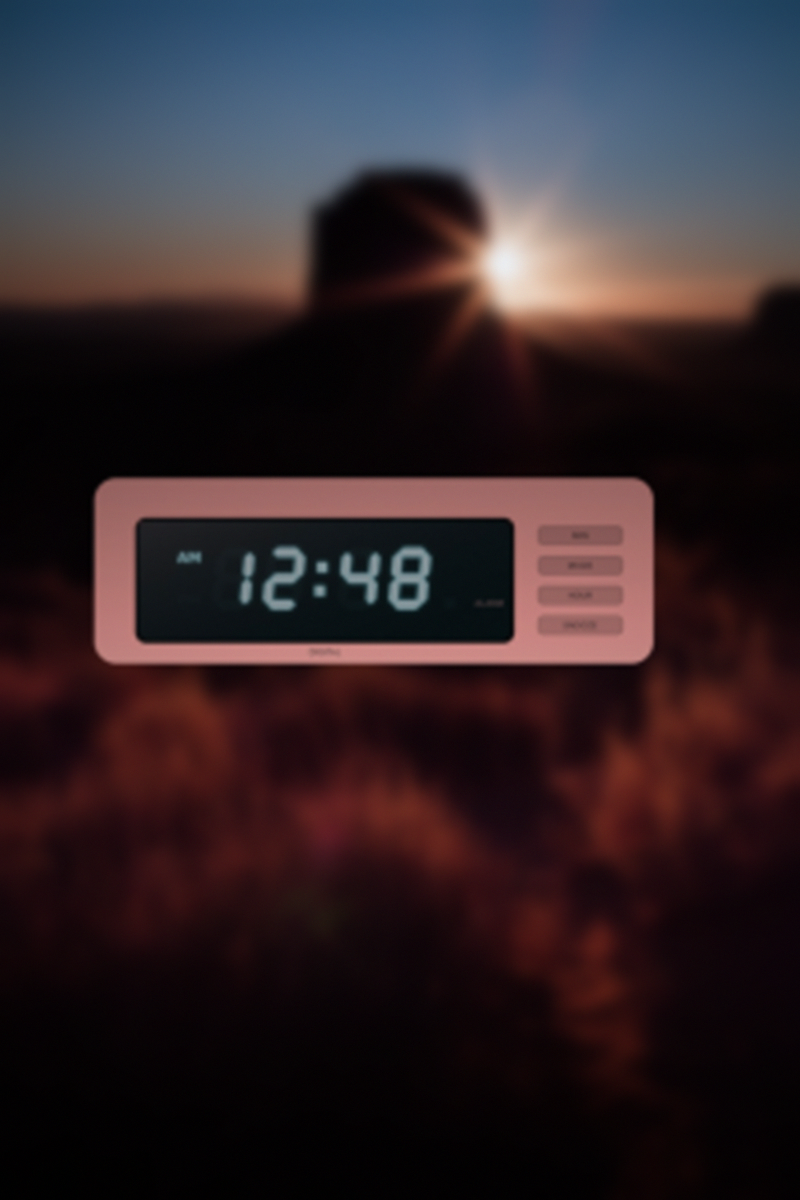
12:48
